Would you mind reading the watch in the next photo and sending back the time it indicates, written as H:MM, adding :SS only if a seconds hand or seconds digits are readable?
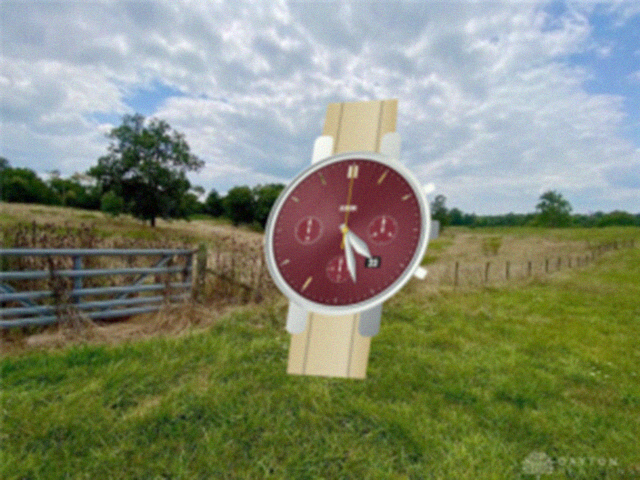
4:27
